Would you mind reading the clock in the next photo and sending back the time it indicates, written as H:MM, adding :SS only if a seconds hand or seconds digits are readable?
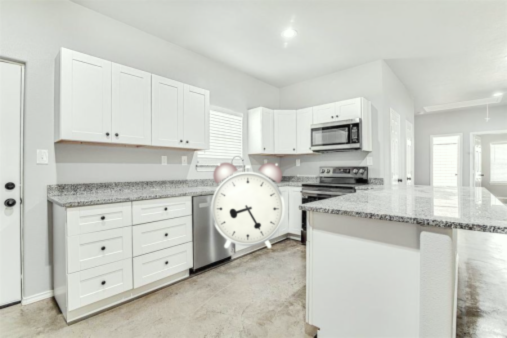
8:25
